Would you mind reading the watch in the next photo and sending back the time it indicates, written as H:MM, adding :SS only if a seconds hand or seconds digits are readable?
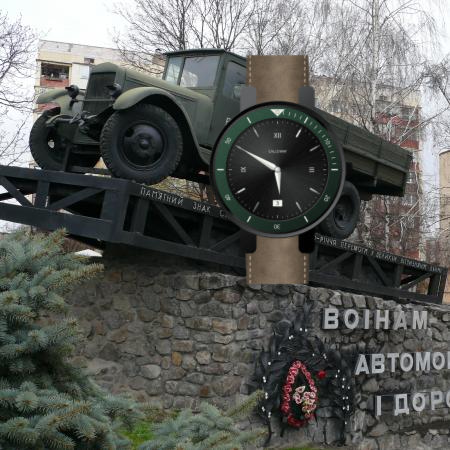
5:50
